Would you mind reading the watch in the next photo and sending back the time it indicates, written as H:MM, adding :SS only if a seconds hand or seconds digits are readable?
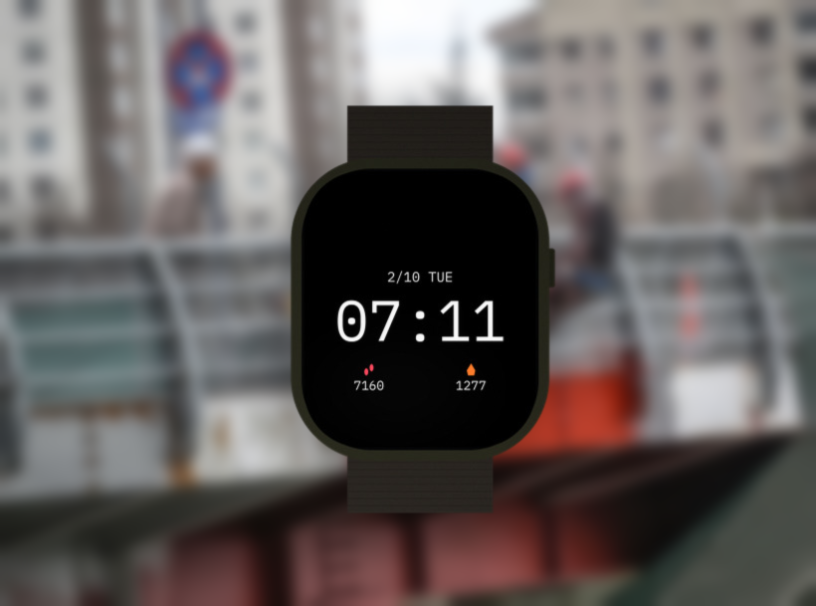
7:11
